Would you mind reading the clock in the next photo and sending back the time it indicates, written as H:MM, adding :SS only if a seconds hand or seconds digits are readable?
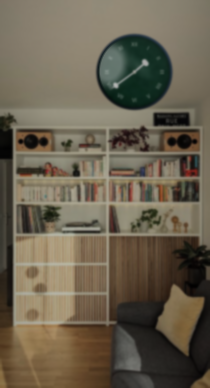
1:39
